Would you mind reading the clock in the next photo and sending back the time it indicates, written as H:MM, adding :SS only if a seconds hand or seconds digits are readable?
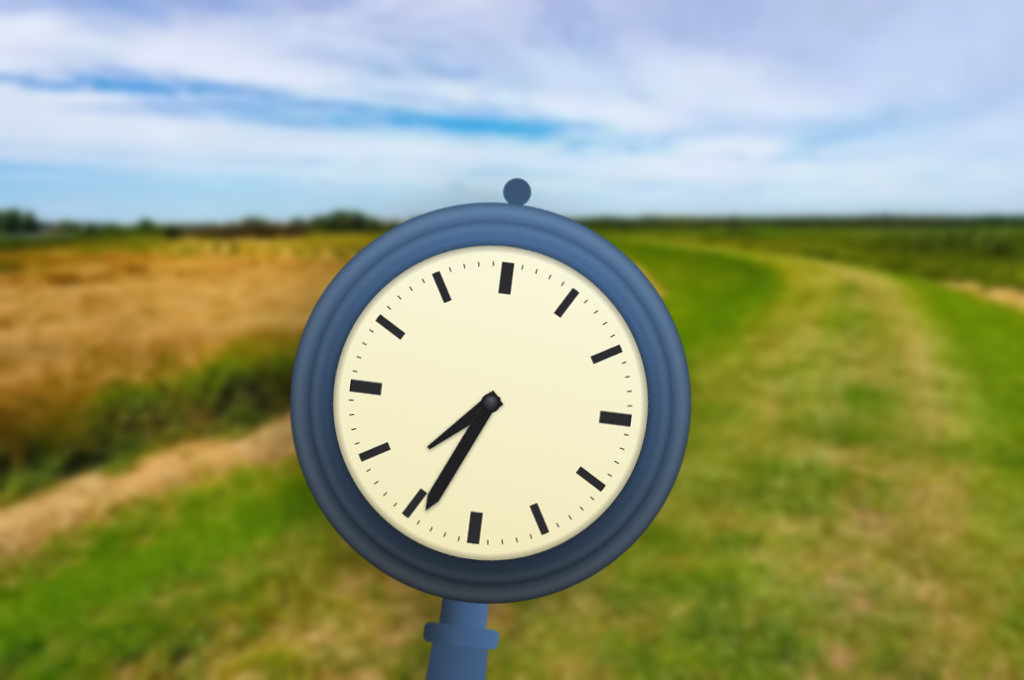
7:34
